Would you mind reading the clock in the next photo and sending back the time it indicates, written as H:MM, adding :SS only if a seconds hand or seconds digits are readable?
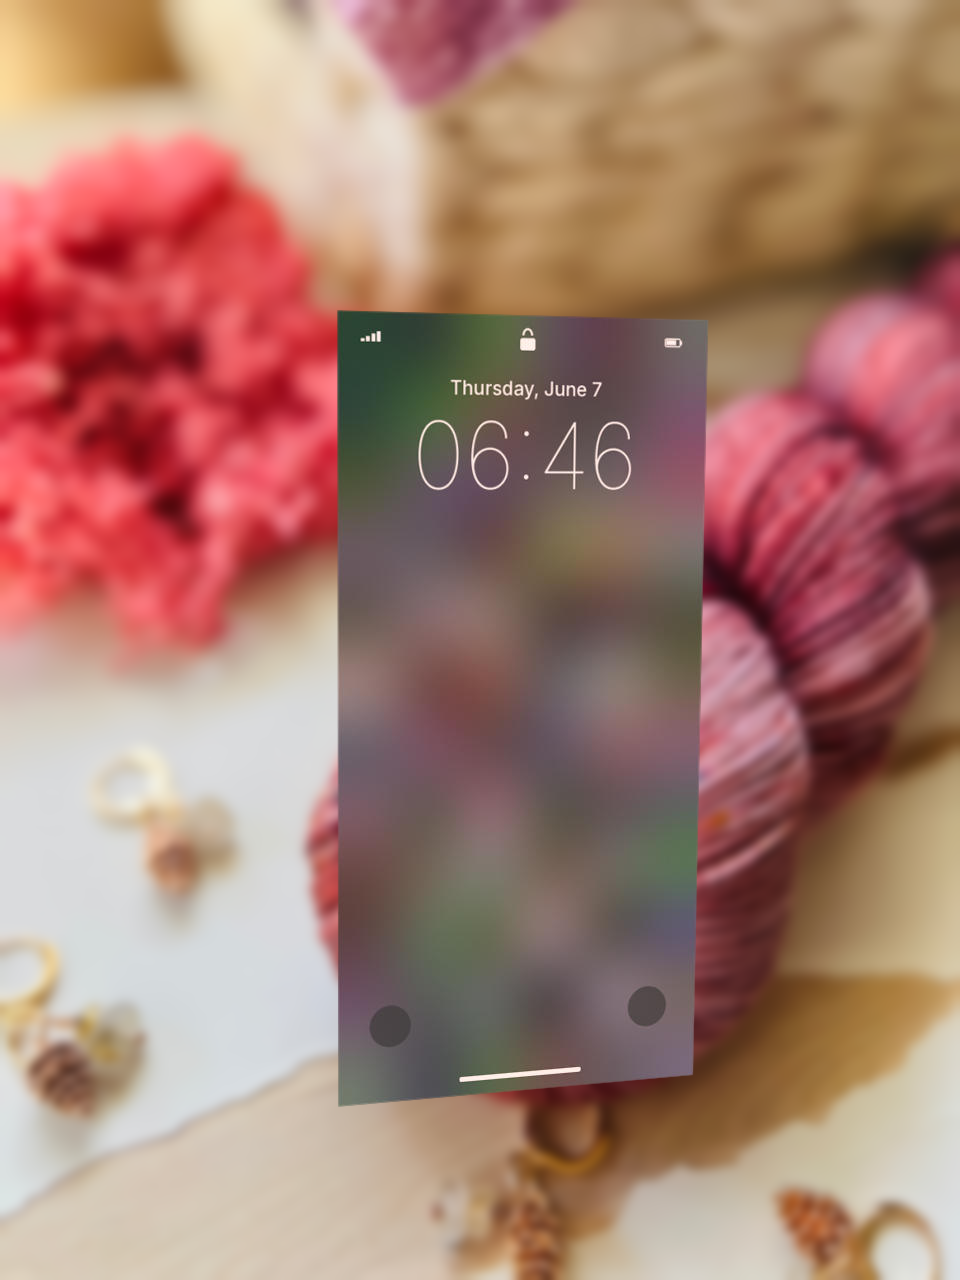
6:46
